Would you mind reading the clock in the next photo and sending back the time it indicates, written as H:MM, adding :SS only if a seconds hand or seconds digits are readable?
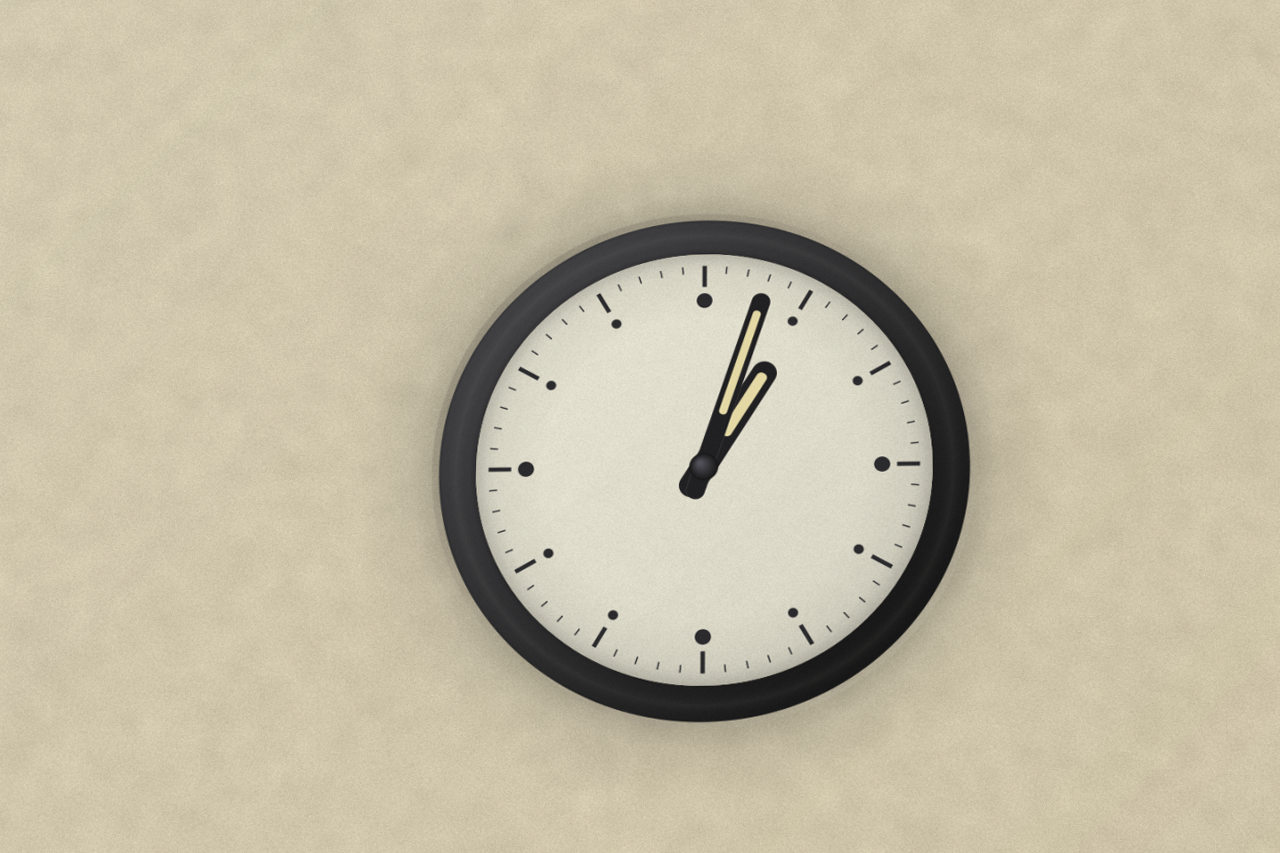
1:03
